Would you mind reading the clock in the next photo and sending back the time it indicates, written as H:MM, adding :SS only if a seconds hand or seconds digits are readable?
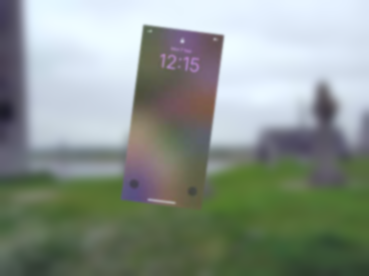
12:15
